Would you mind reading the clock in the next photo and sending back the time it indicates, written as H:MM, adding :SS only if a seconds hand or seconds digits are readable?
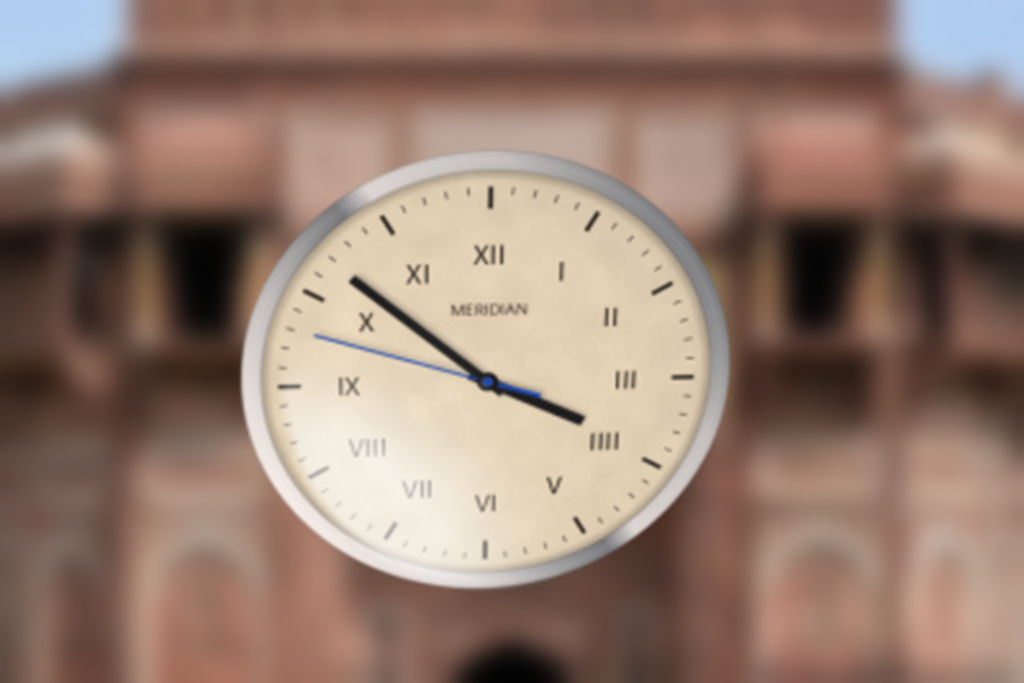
3:51:48
